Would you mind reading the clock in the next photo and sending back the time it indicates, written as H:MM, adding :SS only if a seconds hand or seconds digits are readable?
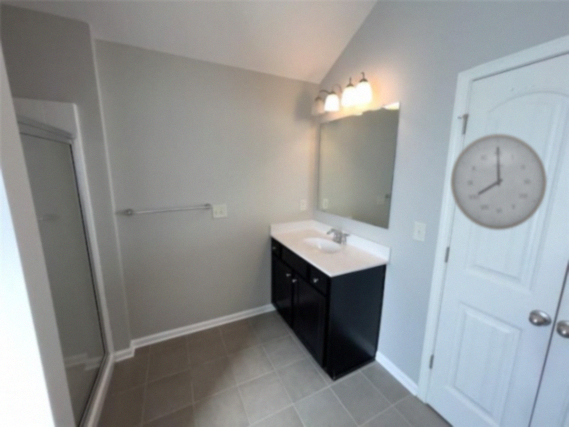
8:00
